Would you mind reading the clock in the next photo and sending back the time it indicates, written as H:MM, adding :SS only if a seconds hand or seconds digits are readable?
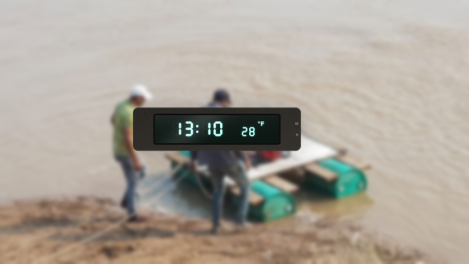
13:10
